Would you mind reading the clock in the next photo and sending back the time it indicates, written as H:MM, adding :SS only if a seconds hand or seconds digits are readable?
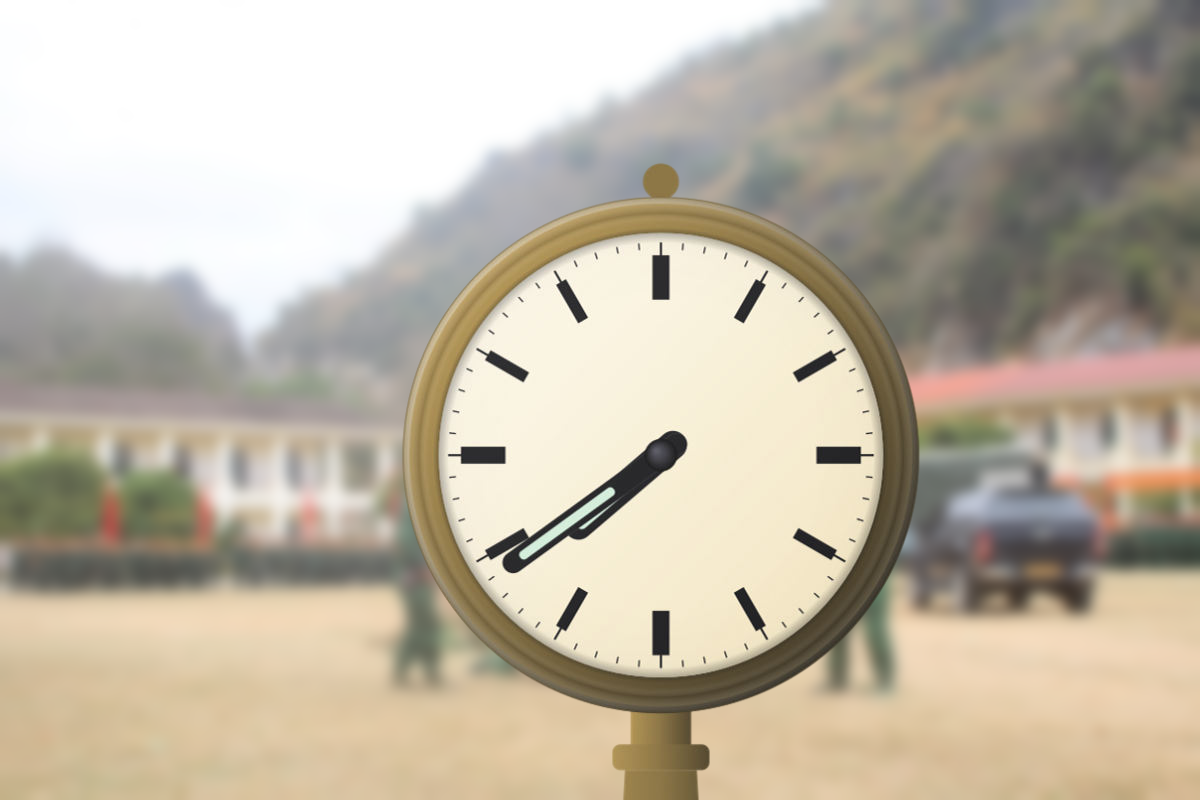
7:39
